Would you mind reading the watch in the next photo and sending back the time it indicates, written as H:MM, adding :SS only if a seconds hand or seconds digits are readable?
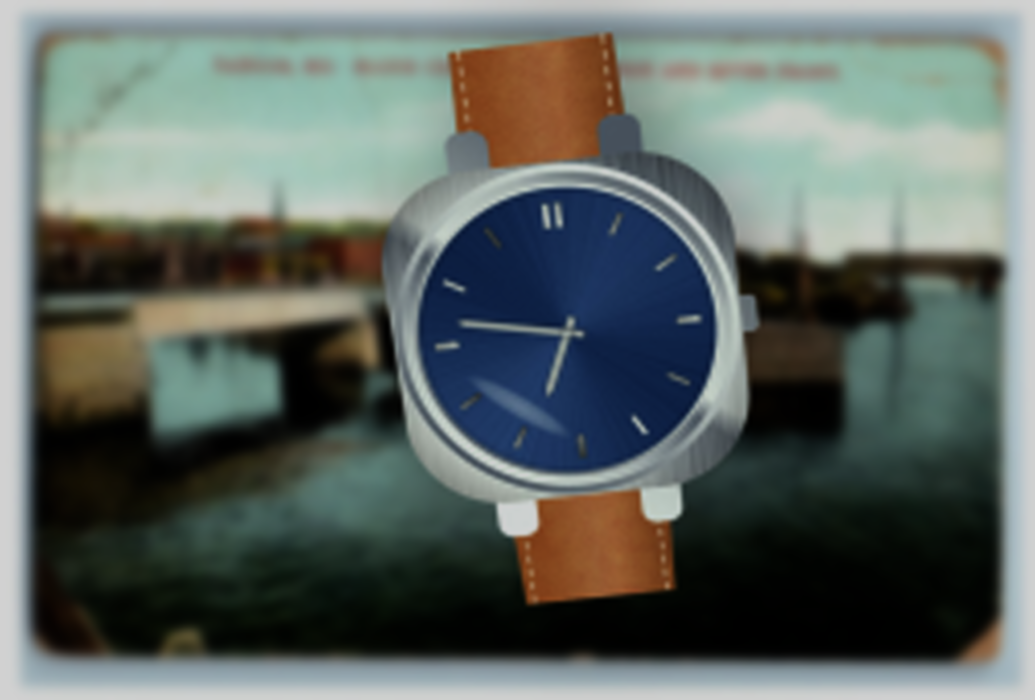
6:47
